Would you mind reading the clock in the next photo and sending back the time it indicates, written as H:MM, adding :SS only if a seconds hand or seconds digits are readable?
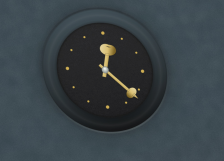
12:22
